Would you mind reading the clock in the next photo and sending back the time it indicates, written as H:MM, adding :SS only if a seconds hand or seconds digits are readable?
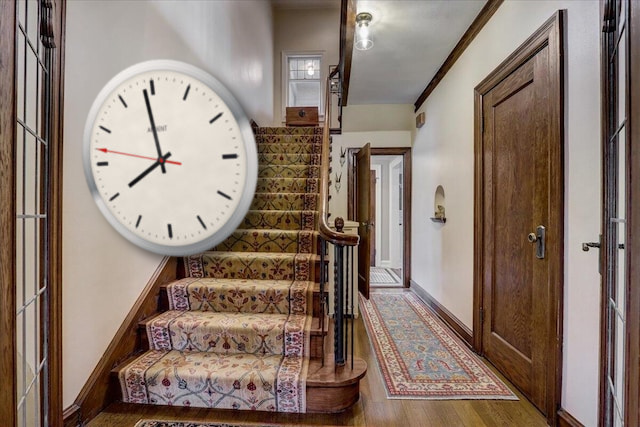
7:58:47
